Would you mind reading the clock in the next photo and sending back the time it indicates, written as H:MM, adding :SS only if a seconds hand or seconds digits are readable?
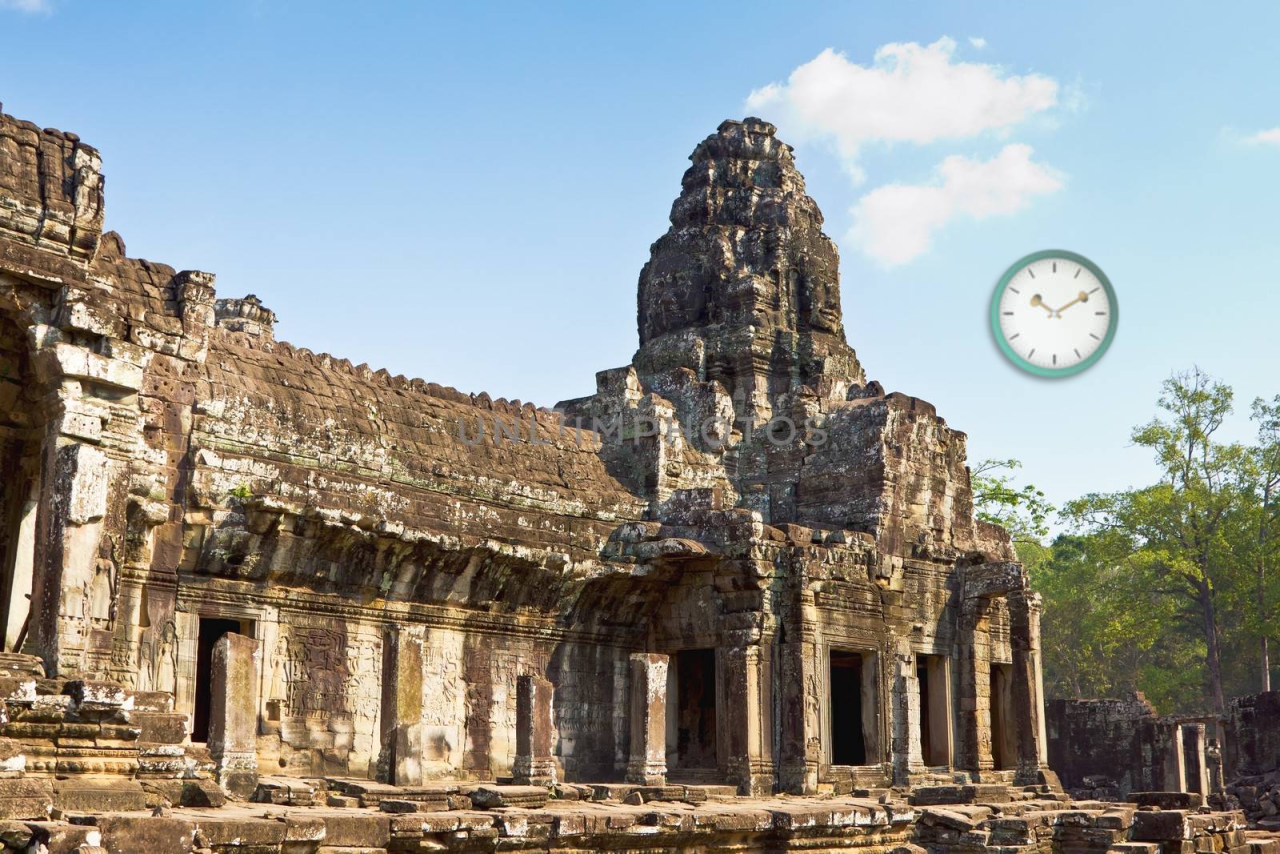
10:10
